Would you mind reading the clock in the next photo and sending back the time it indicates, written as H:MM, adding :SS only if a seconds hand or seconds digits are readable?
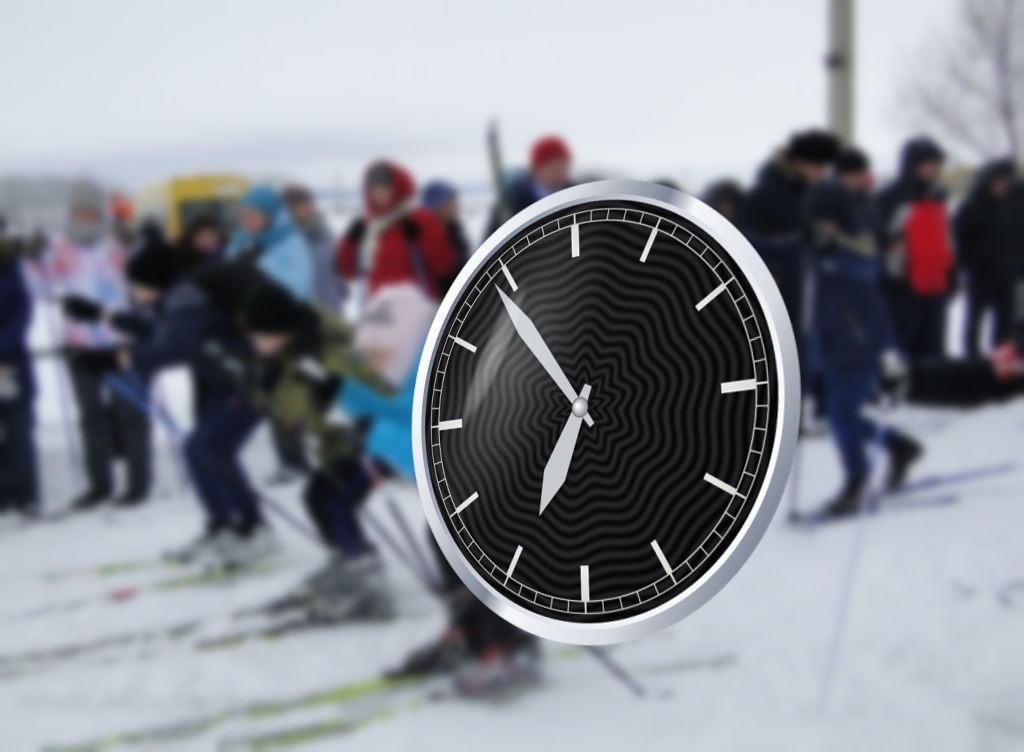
6:54
